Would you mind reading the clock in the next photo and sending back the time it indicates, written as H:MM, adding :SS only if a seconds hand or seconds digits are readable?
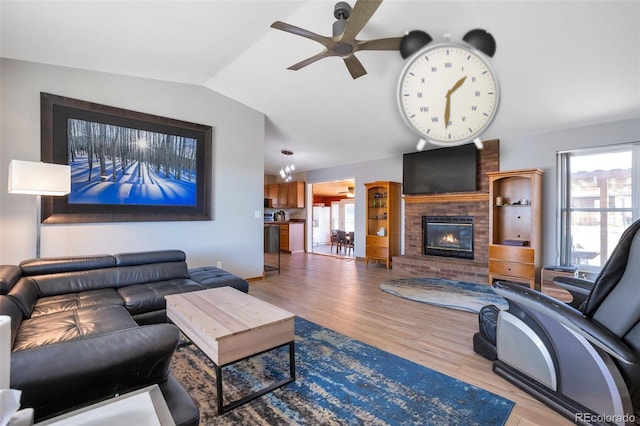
1:31
